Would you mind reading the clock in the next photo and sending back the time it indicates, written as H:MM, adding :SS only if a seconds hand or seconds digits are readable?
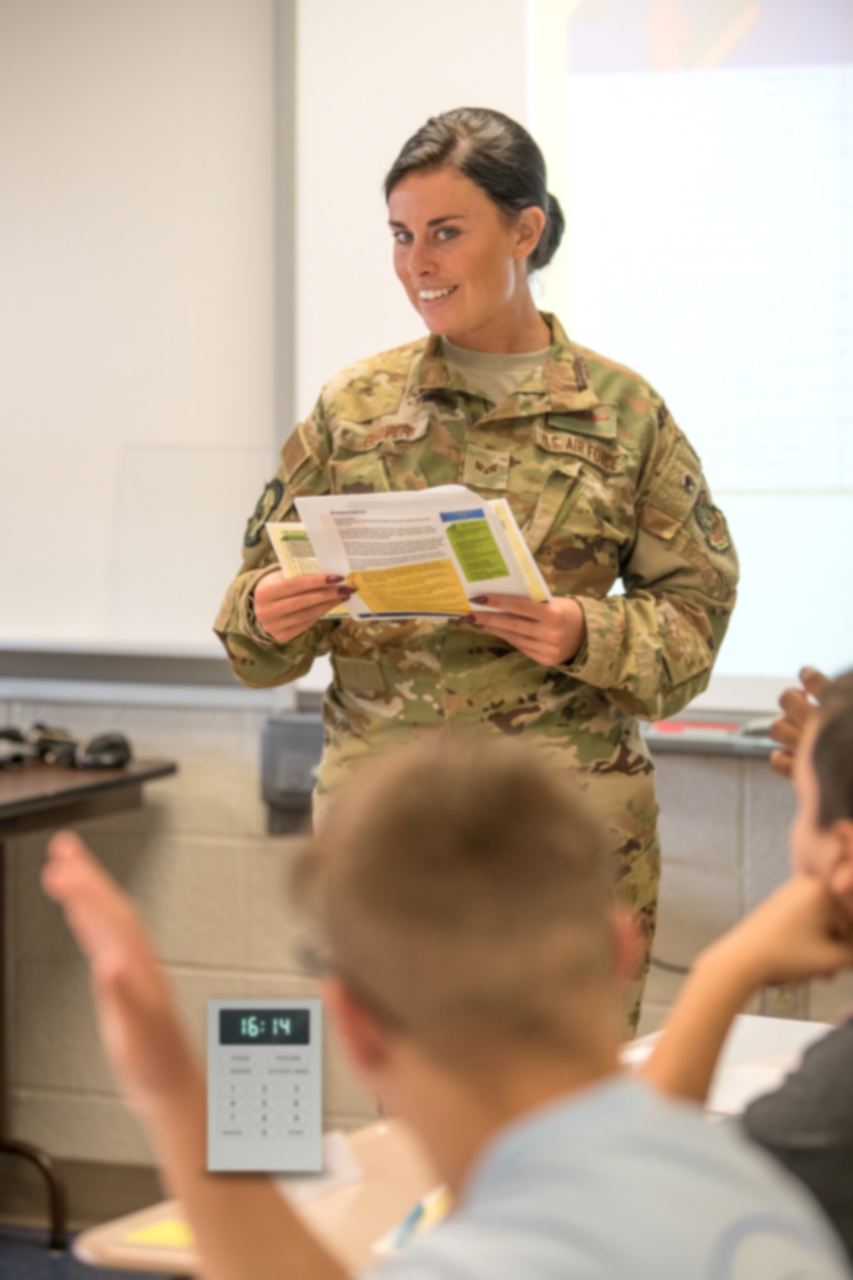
16:14
